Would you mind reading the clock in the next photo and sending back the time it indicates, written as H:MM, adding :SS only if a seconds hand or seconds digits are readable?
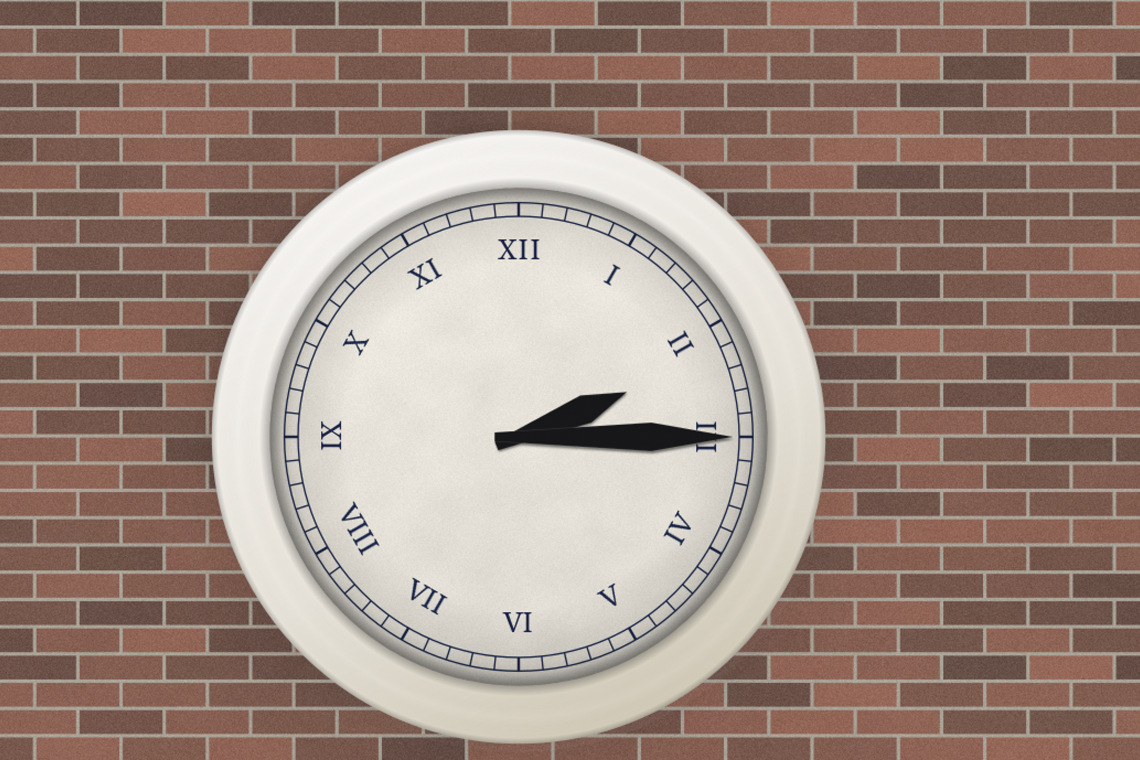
2:15
